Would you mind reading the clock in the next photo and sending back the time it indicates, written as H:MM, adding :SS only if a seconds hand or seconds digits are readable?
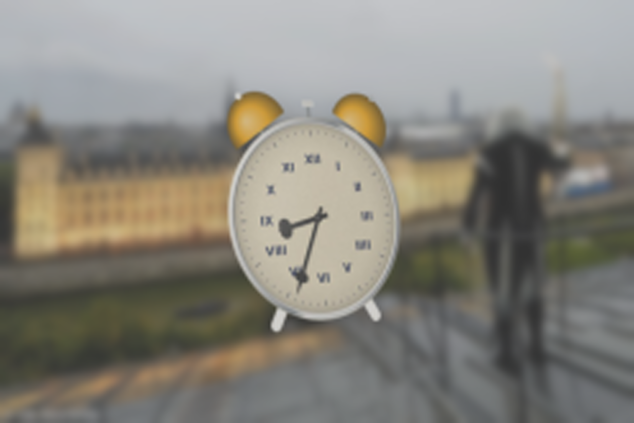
8:34
